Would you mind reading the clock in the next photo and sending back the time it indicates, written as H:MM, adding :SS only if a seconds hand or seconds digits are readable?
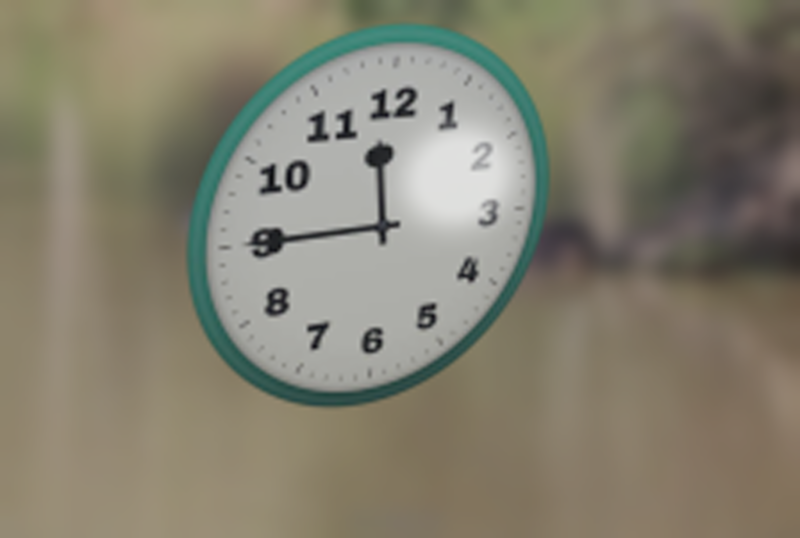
11:45
